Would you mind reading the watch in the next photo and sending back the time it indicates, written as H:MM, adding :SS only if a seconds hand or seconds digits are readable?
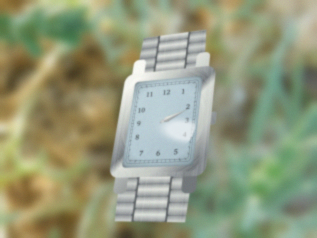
2:11
